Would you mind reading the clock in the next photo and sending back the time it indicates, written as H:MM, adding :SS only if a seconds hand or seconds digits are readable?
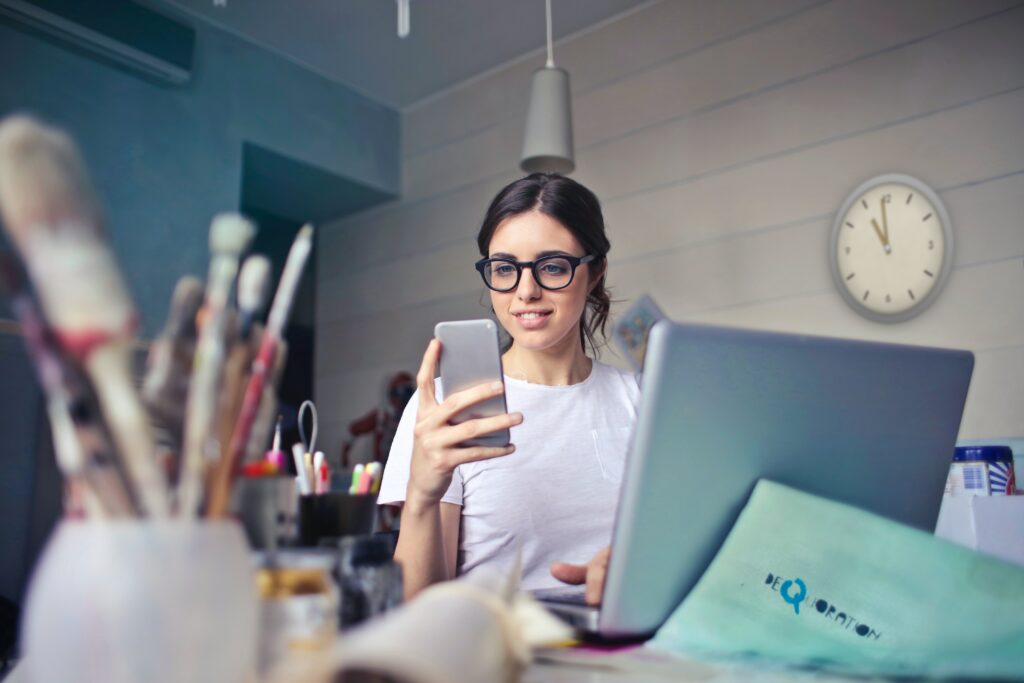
10:59
